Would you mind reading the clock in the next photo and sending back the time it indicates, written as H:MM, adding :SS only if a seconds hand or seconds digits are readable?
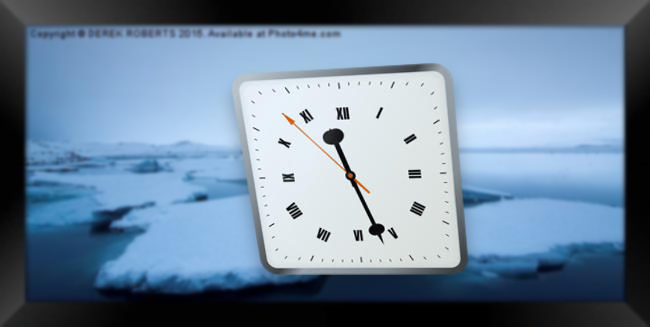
11:26:53
